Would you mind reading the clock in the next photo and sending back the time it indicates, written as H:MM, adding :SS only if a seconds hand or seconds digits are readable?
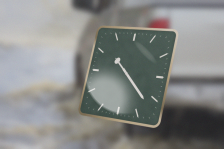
10:22
